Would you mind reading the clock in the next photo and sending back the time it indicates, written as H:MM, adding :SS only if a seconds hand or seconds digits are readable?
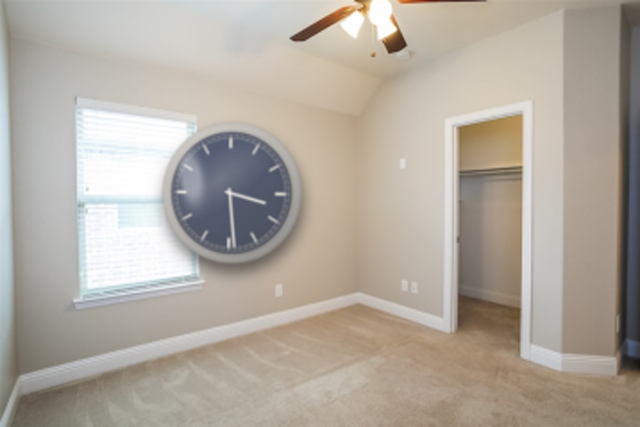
3:29
